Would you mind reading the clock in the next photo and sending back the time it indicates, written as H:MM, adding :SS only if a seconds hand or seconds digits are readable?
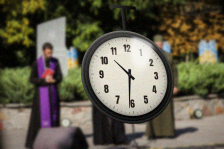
10:31
